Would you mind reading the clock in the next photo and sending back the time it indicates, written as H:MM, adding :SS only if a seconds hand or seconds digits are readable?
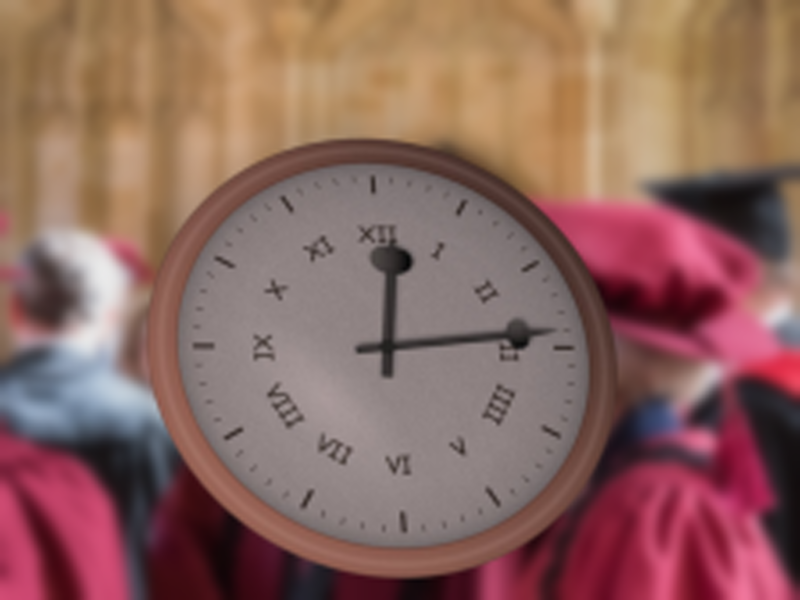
12:14
